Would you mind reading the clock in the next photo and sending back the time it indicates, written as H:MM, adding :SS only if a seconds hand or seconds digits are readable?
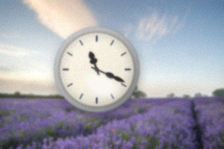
11:19
